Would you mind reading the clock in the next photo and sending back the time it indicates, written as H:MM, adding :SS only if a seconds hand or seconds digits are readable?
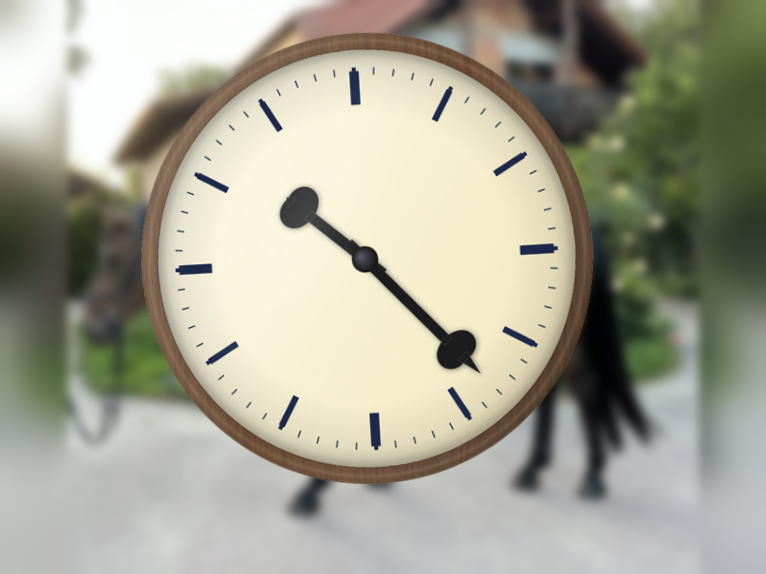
10:23
